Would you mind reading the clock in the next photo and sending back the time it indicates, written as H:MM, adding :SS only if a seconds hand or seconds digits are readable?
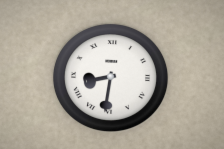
8:31
